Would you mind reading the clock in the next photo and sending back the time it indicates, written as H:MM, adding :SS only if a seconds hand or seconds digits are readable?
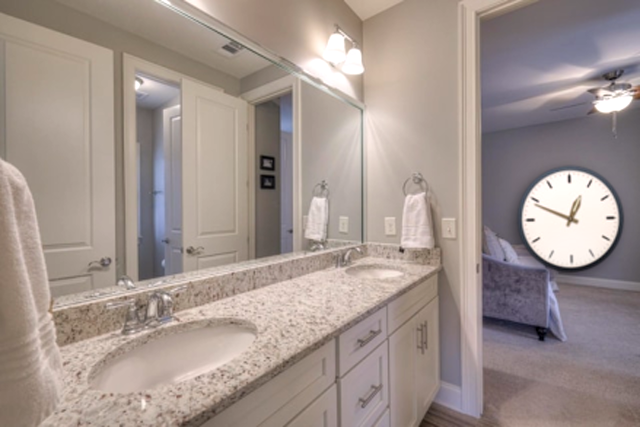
12:49
